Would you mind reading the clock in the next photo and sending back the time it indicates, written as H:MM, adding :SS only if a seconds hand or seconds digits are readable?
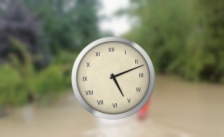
5:12
